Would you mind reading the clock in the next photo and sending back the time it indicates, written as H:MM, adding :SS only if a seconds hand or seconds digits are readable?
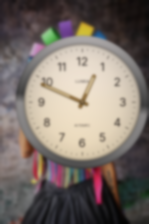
12:49
